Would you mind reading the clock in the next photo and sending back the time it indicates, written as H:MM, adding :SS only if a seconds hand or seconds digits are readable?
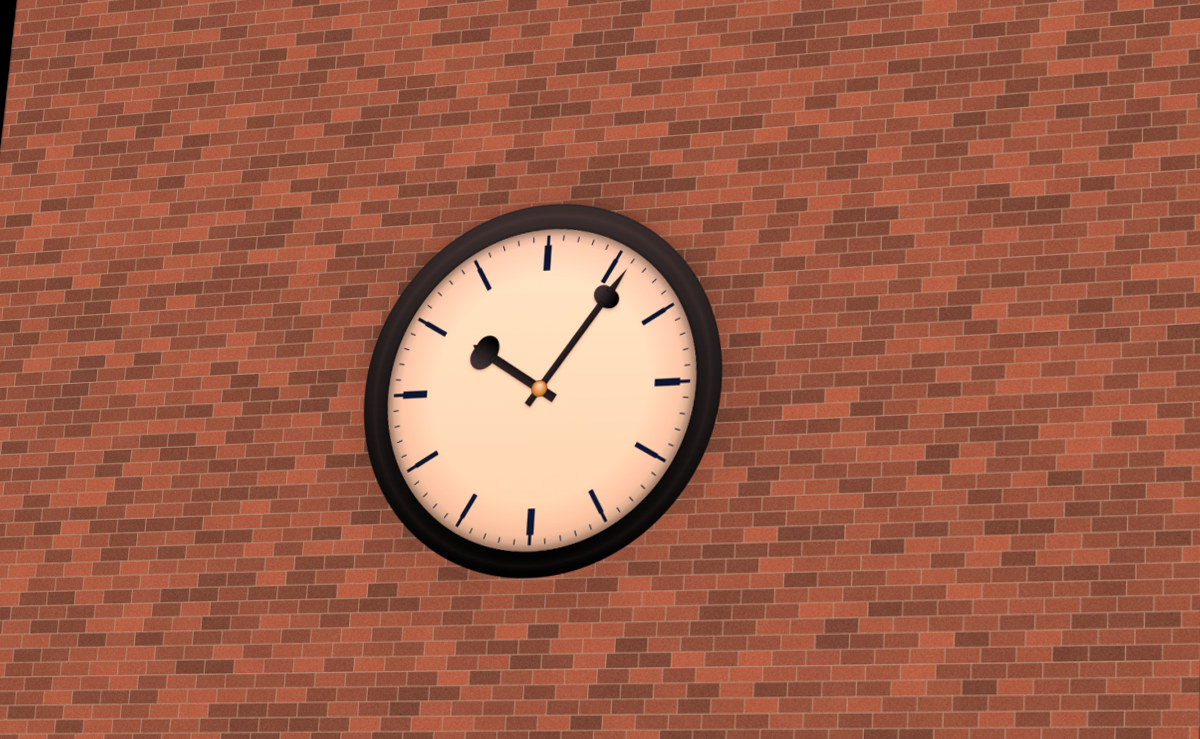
10:06
